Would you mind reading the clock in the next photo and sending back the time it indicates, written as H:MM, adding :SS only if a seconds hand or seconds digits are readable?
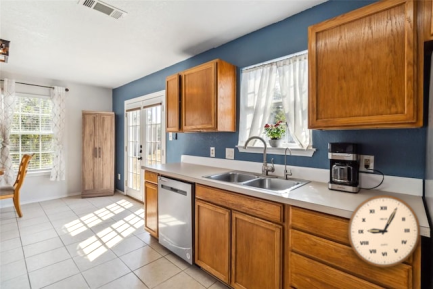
9:05
